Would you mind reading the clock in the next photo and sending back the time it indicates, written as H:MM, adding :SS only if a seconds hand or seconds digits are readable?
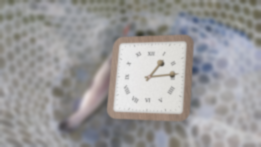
1:14
